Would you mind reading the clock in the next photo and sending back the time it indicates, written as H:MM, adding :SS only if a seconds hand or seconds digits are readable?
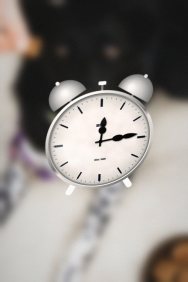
12:14
